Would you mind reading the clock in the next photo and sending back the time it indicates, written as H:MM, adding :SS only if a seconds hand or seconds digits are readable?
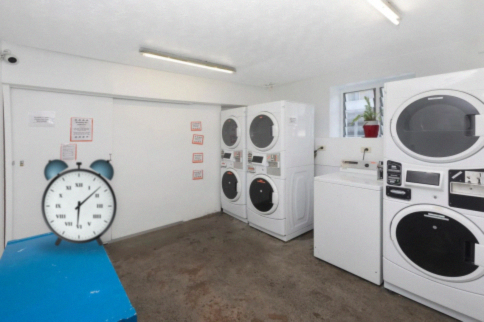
6:08
